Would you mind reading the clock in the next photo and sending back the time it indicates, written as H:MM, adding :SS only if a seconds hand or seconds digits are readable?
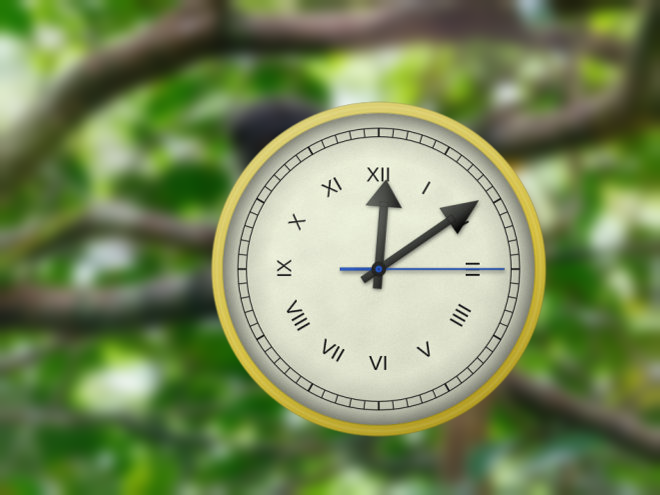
12:09:15
